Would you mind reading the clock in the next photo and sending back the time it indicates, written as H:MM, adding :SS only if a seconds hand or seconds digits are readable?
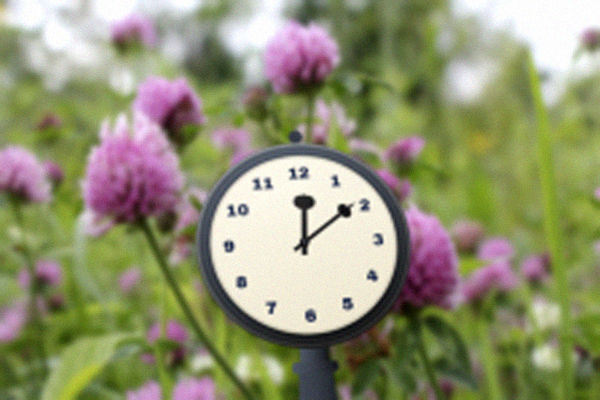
12:09
